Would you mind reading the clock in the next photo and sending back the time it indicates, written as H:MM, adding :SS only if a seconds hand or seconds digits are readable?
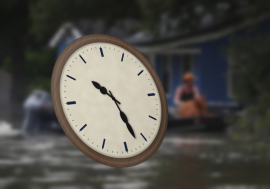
10:27
